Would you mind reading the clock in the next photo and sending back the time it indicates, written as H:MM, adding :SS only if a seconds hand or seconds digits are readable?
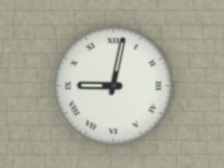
9:02
